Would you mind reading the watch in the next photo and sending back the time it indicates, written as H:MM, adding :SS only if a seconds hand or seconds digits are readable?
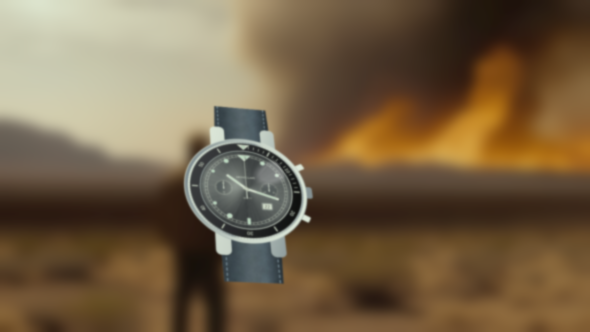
10:18
